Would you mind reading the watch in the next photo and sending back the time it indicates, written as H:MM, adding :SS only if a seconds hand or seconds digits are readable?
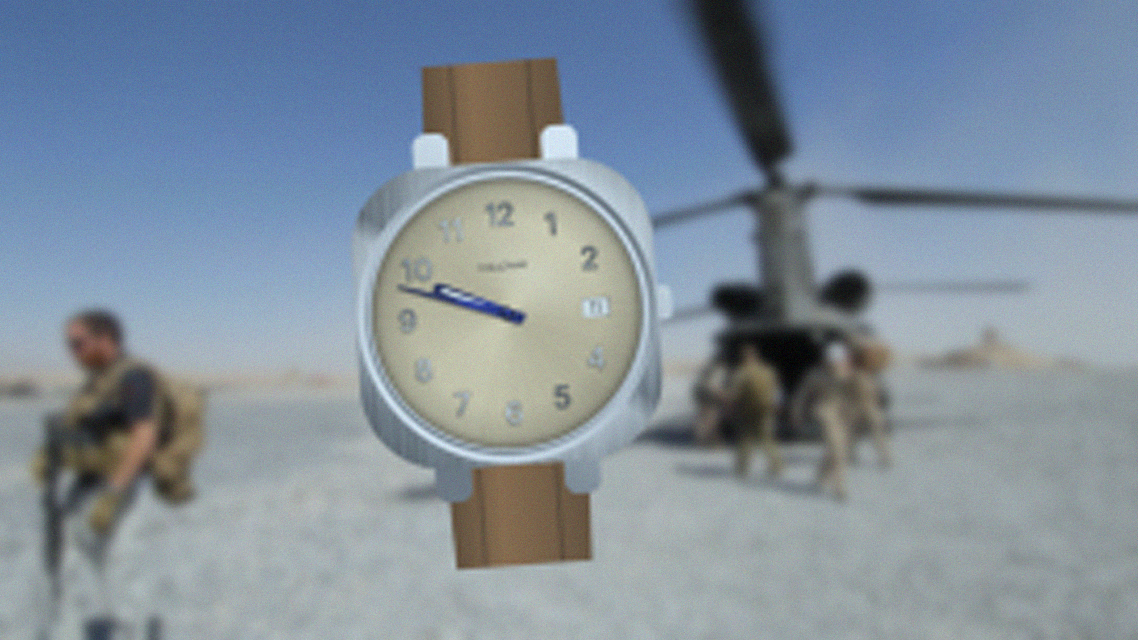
9:48
